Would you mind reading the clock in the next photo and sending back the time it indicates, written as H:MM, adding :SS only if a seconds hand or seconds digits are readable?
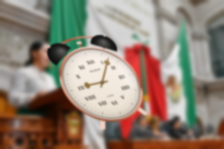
9:07
